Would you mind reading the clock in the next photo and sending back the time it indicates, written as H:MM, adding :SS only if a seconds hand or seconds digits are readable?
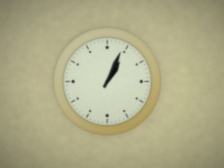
1:04
